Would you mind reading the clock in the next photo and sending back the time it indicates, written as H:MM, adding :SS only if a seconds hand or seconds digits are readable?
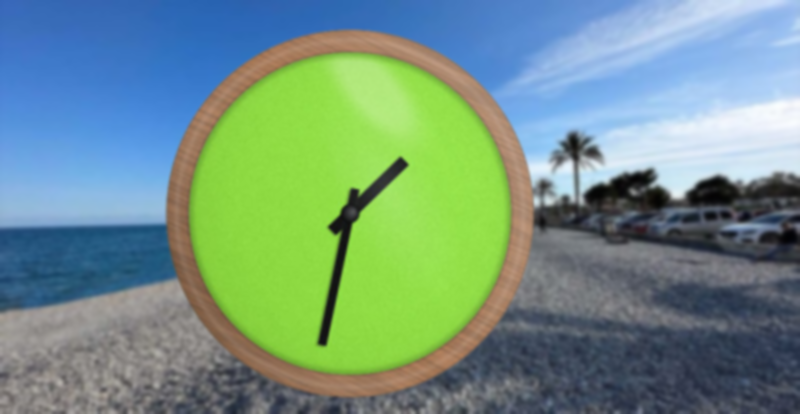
1:32
